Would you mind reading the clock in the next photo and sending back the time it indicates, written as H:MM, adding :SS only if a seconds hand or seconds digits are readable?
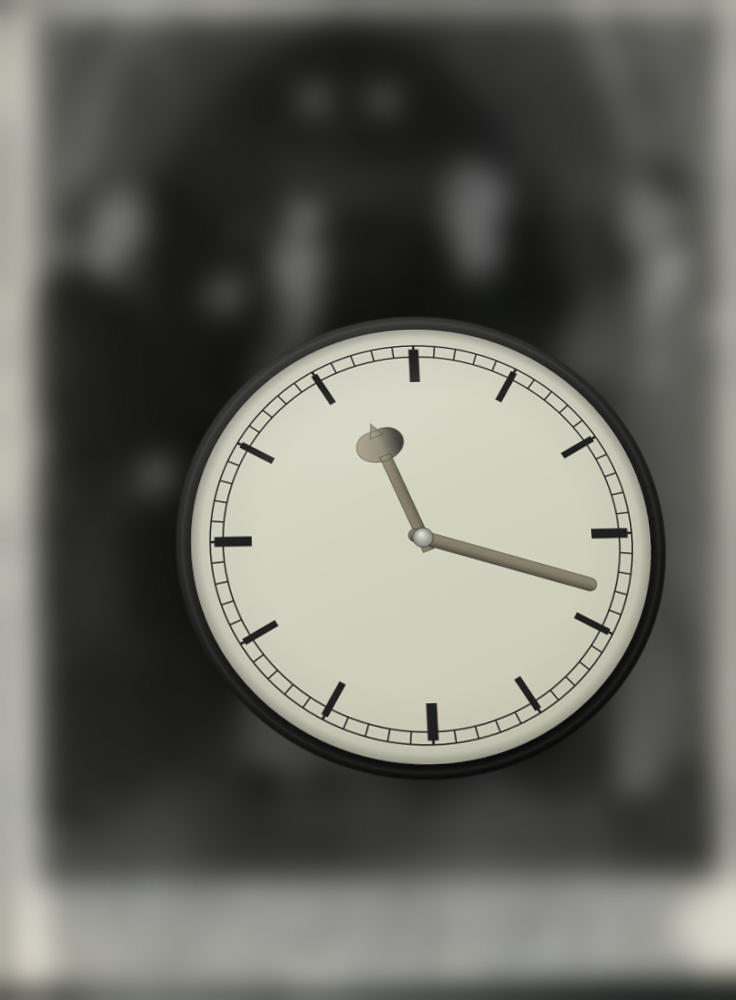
11:18
